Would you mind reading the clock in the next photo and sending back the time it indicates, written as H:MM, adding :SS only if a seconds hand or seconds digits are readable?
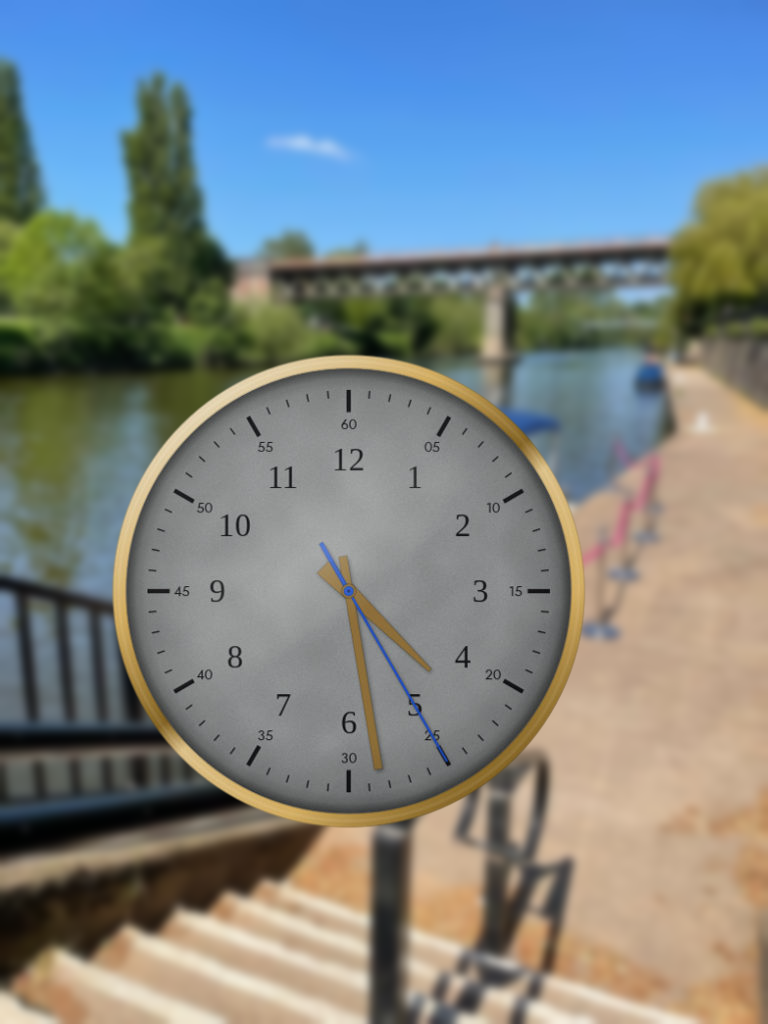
4:28:25
